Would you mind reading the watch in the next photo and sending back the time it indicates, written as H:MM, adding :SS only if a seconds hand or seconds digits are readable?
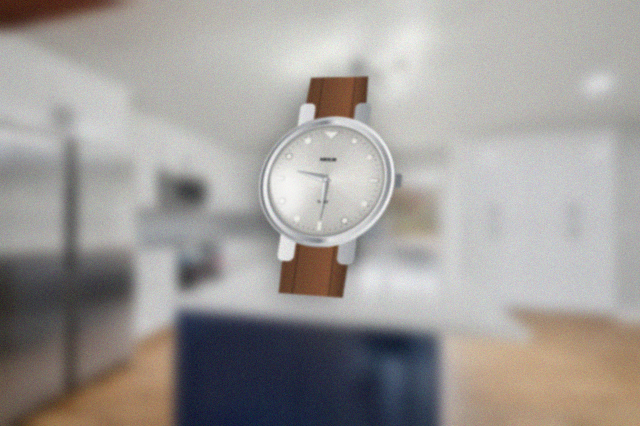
9:30
